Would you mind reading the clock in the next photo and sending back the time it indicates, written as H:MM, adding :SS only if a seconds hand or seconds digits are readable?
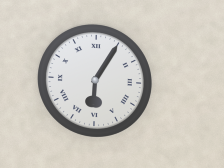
6:05
